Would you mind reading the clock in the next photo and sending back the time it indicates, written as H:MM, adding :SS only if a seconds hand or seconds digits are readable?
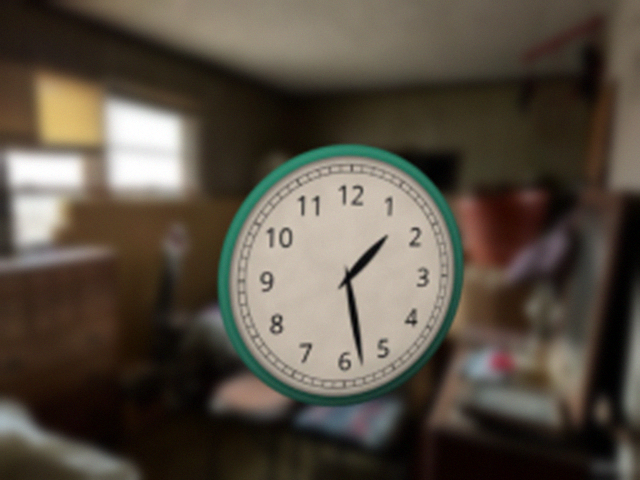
1:28
